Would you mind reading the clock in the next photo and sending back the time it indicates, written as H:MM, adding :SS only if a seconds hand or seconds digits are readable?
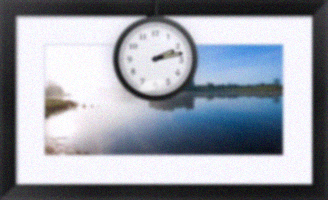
2:13
